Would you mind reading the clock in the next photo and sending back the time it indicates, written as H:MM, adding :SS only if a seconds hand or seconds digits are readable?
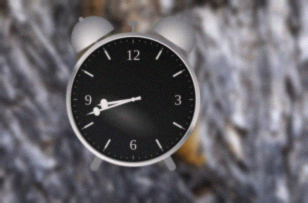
8:42
